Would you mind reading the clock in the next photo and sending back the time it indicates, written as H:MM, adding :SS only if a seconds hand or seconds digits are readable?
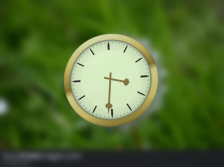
3:31
